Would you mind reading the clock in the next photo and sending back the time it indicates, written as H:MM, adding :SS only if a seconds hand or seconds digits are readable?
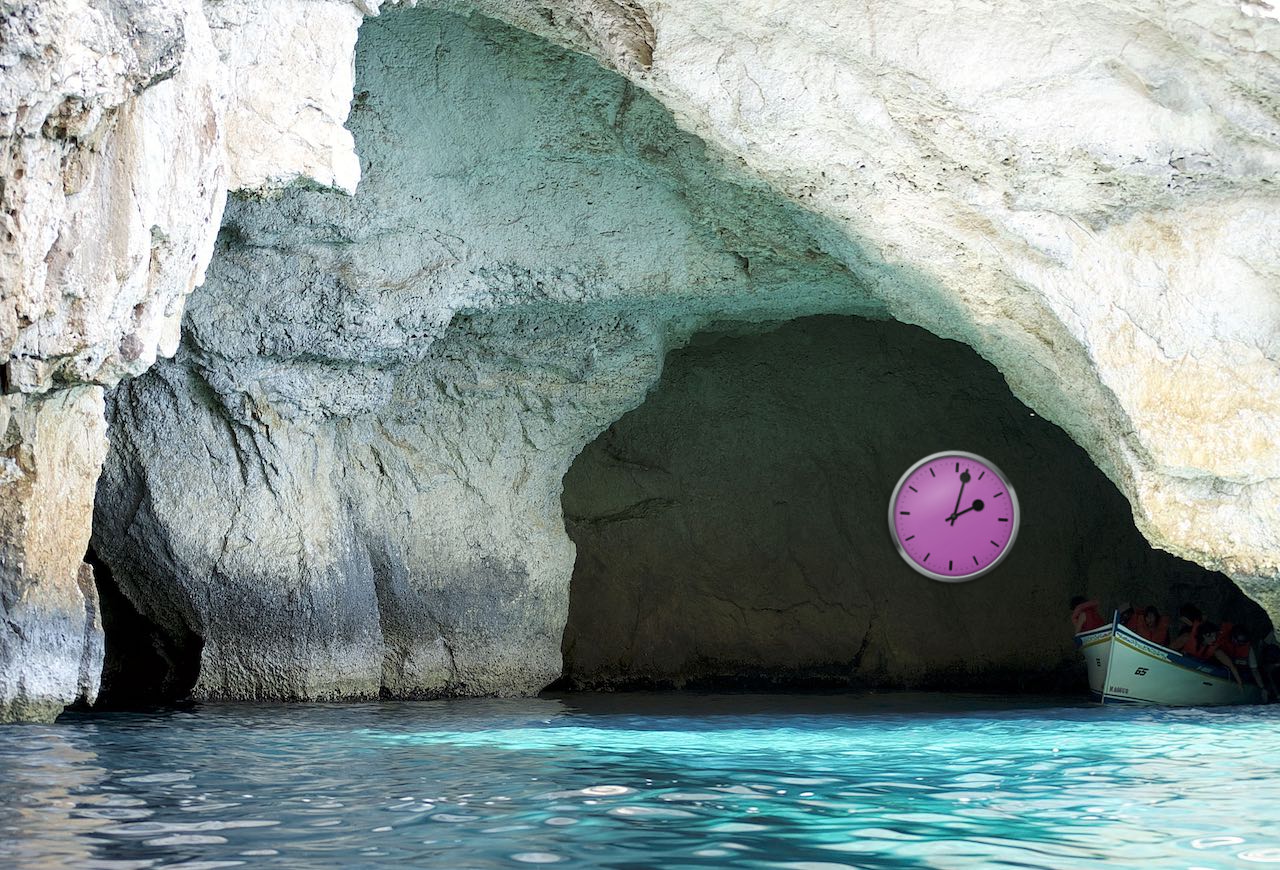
2:02
